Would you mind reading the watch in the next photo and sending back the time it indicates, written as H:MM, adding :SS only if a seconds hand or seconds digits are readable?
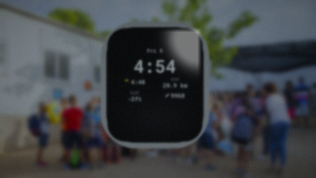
4:54
